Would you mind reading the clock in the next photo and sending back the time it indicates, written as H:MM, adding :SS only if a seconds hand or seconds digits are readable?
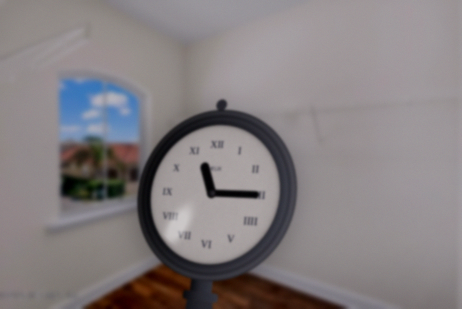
11:15
